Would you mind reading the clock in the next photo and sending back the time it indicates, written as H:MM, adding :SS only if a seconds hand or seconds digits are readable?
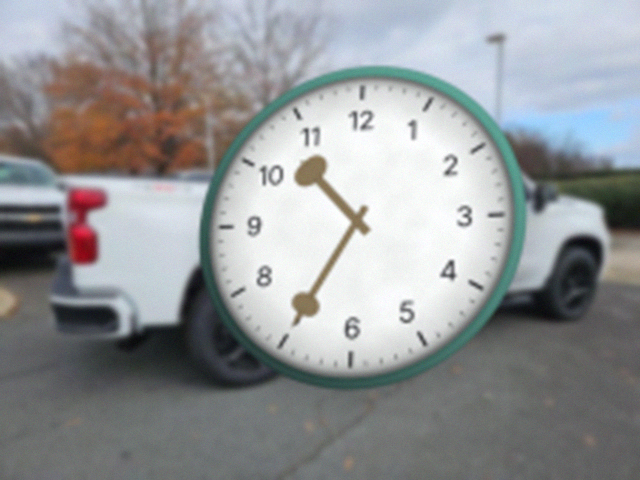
10:35
